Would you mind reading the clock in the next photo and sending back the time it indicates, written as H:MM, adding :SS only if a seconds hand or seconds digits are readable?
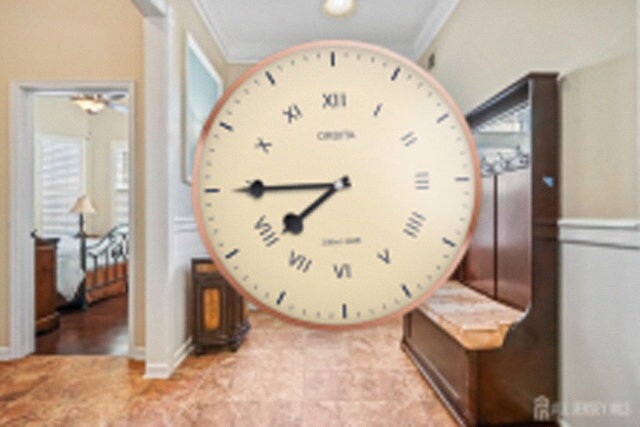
7:45
